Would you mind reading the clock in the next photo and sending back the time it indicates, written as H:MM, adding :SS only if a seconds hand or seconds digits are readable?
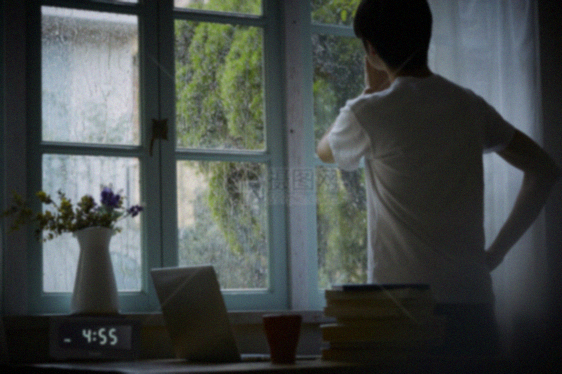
4:55
